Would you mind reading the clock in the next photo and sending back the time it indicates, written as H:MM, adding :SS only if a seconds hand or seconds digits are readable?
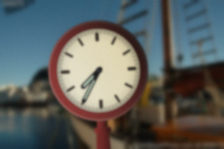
7:35
